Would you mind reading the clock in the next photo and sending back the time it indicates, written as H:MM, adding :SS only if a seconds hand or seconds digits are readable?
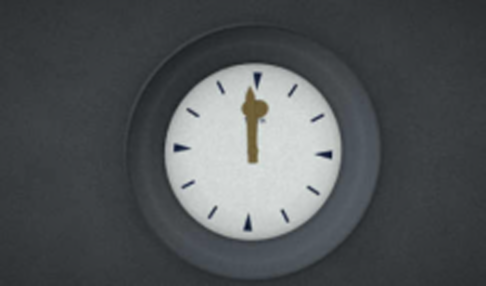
11:59
